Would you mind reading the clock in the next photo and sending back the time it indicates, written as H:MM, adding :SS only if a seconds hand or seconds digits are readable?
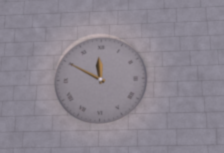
11:50
